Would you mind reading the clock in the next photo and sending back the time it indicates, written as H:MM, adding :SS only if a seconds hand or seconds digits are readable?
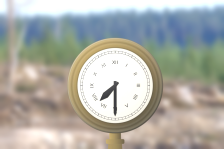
7:30
